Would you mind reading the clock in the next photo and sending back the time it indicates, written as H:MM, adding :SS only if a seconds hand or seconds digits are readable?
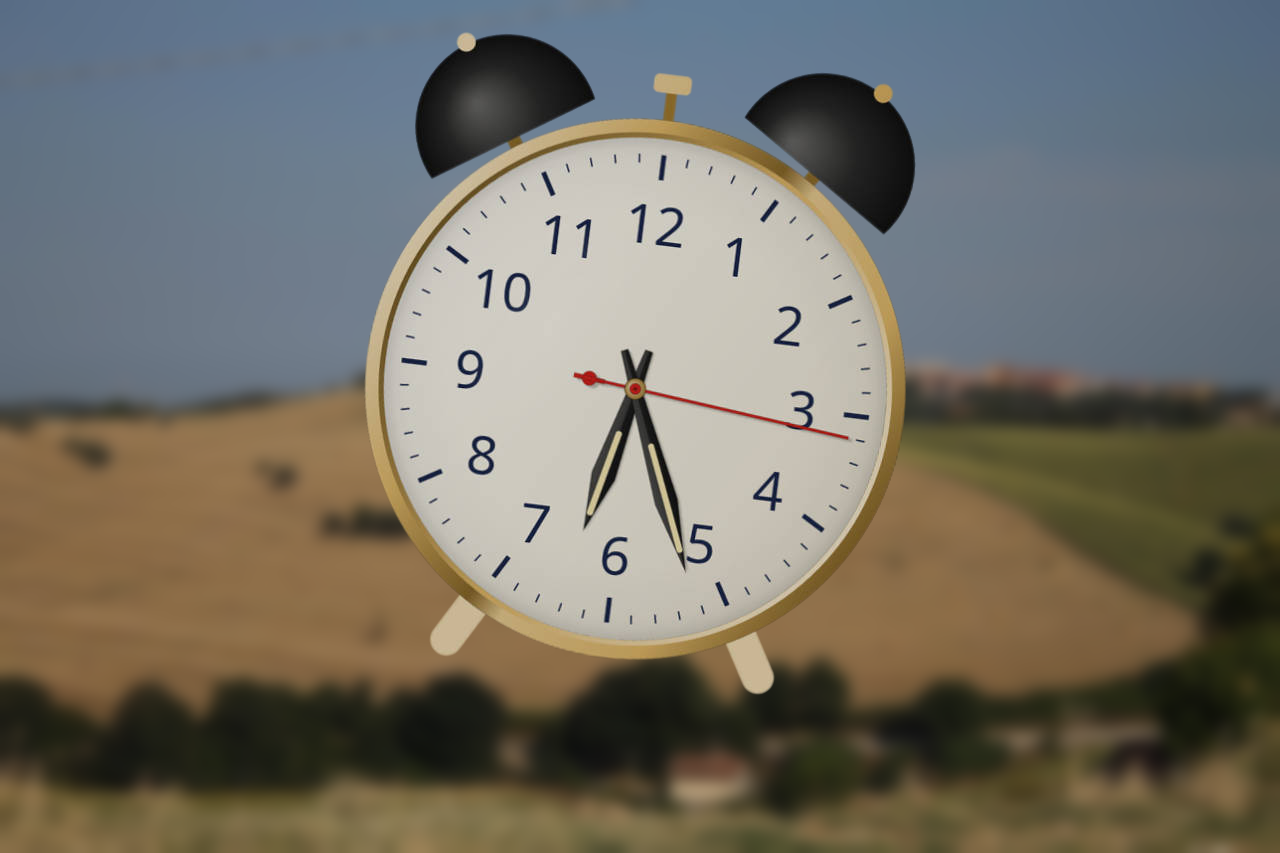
6:26:16
